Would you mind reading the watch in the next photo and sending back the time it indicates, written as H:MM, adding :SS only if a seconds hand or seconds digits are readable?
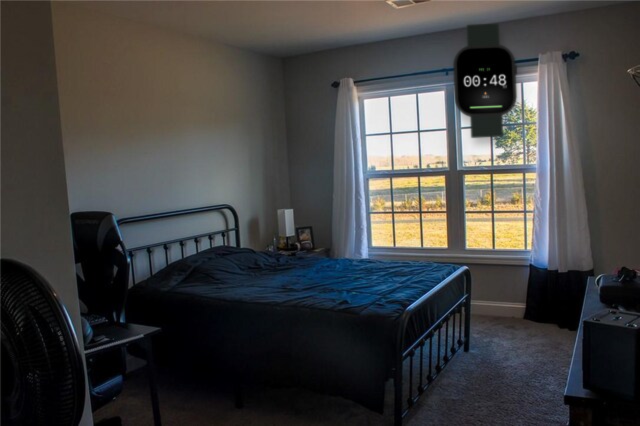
0:48
